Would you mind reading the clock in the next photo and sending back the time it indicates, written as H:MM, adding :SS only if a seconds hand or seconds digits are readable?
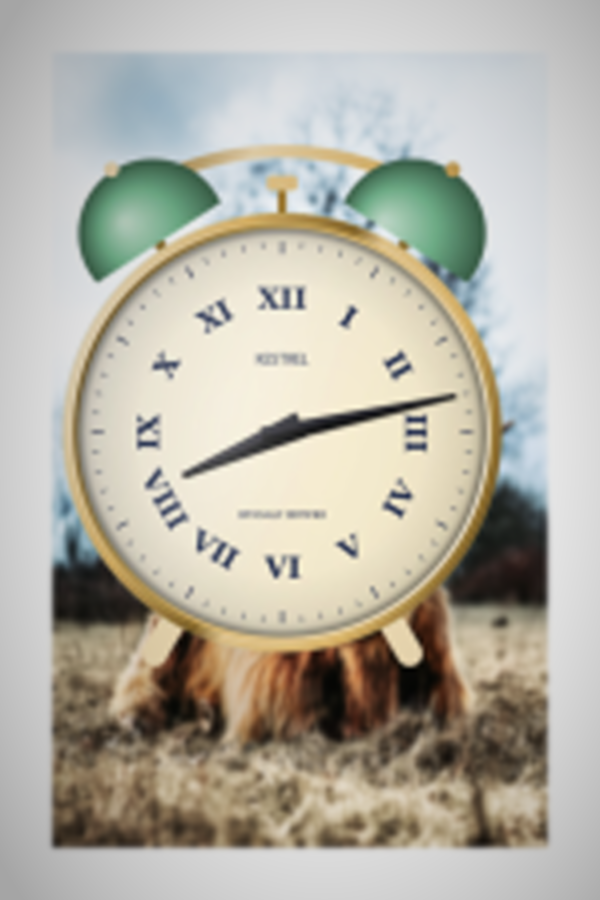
8:13
